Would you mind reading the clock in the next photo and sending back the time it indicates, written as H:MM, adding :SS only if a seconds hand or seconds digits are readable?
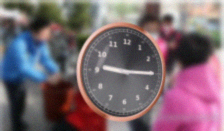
9:15
